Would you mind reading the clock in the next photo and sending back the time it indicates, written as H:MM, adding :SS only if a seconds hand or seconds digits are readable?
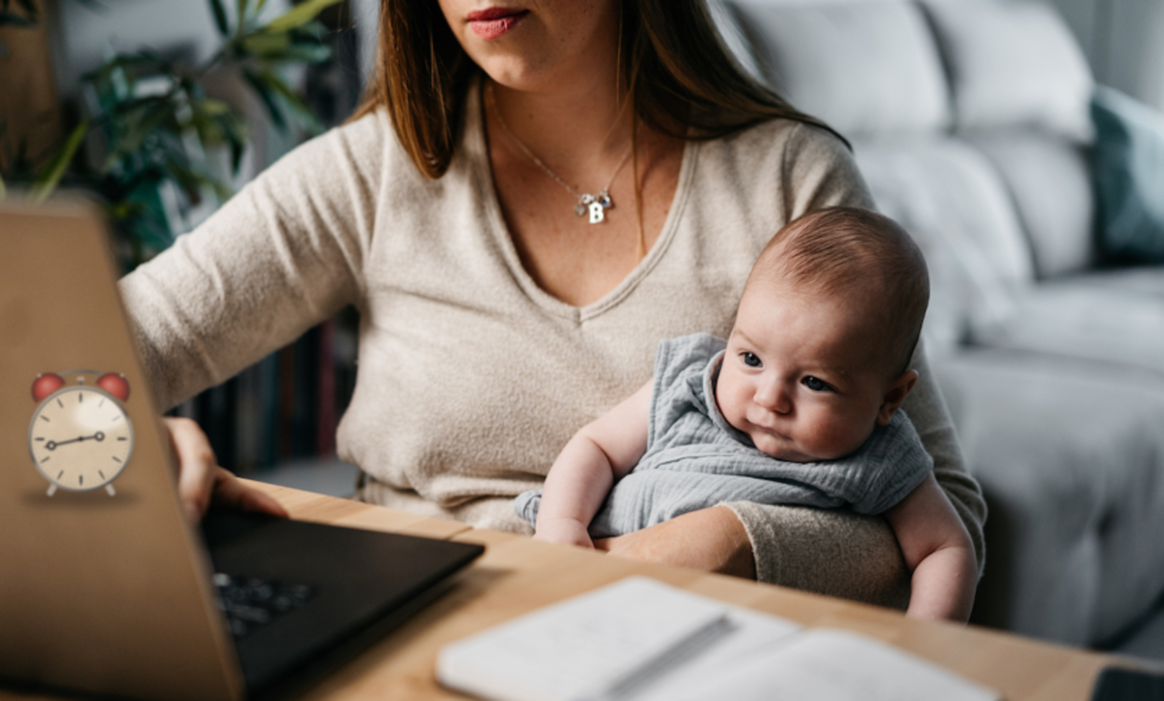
2:43
